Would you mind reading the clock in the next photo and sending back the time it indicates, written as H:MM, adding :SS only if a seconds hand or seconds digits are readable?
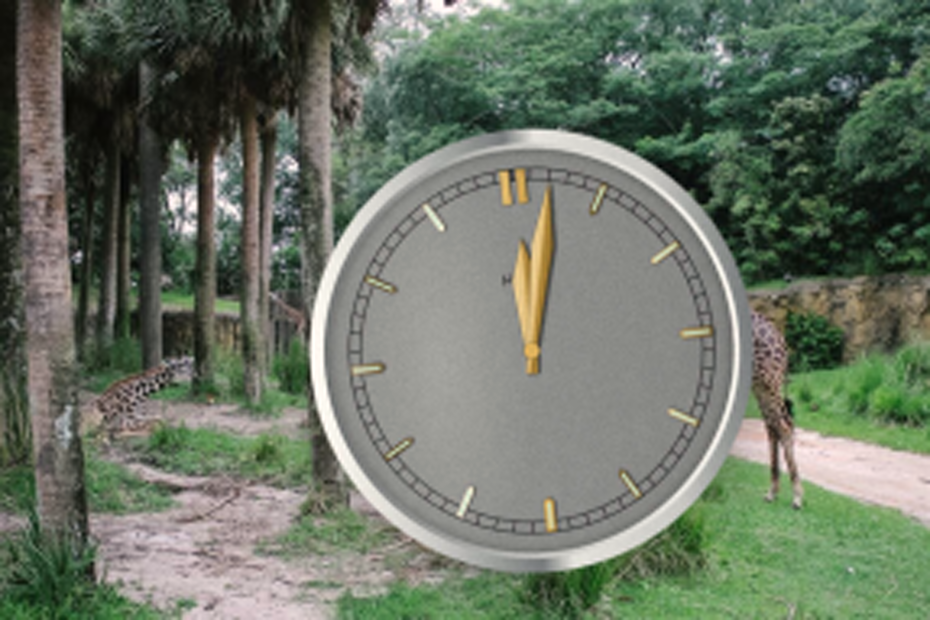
12:02
